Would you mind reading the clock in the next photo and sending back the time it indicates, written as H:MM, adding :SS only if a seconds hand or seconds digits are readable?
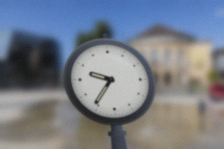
9:36
